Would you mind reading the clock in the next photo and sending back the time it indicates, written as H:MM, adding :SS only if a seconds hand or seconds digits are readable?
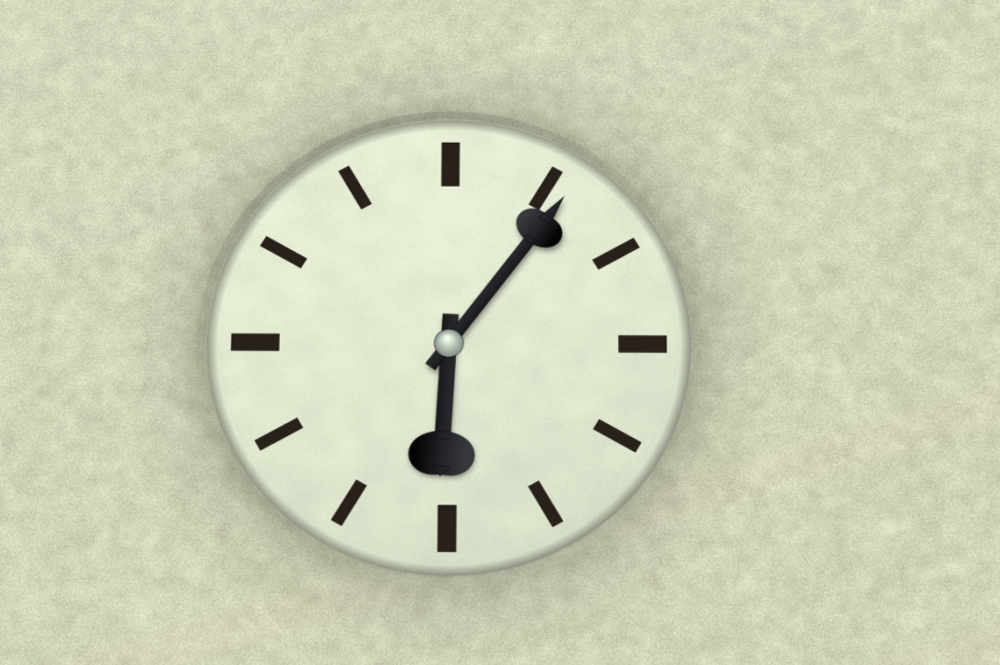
6:06
